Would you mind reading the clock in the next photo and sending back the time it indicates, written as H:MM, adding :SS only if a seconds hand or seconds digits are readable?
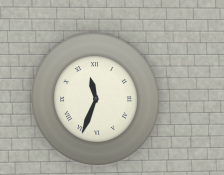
11:34
